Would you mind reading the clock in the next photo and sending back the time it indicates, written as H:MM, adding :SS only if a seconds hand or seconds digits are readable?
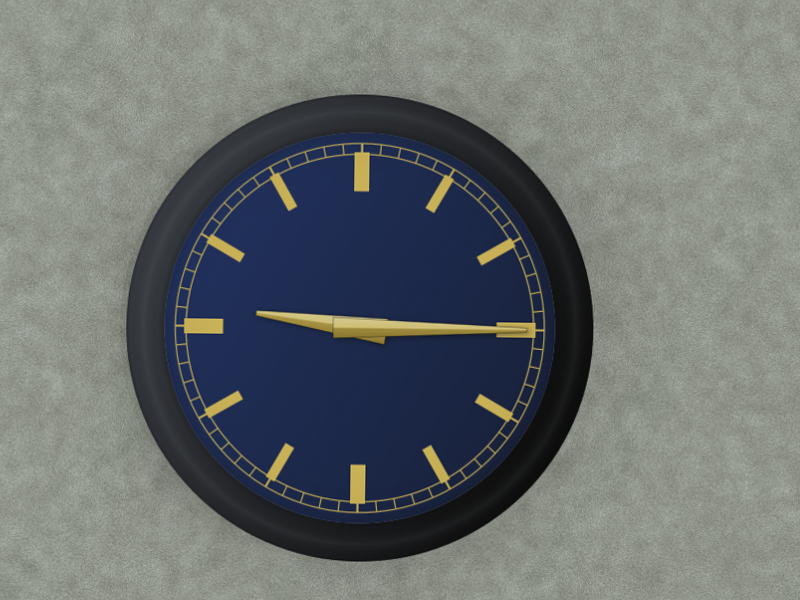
9:15
